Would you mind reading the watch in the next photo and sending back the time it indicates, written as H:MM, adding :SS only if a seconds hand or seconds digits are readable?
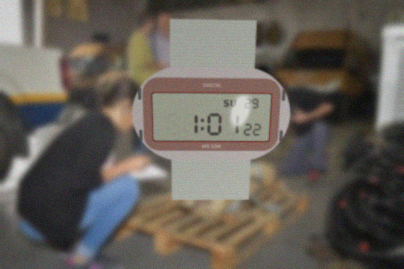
1:01:22
